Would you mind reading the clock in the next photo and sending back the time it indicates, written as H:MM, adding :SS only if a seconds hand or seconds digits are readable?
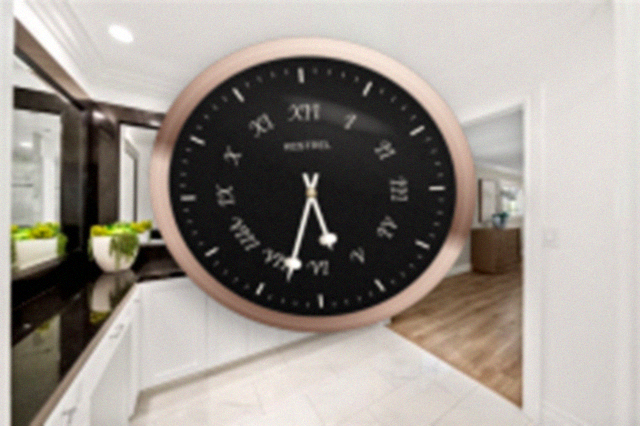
5:33
